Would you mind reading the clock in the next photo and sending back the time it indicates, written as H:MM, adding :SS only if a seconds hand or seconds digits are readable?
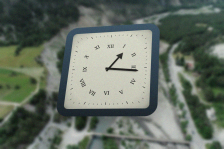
1:16
